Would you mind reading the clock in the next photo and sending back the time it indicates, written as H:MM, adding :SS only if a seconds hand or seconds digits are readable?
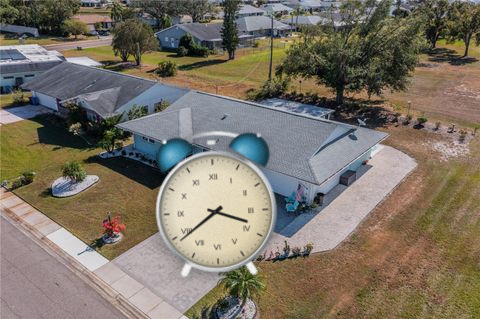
3:39
